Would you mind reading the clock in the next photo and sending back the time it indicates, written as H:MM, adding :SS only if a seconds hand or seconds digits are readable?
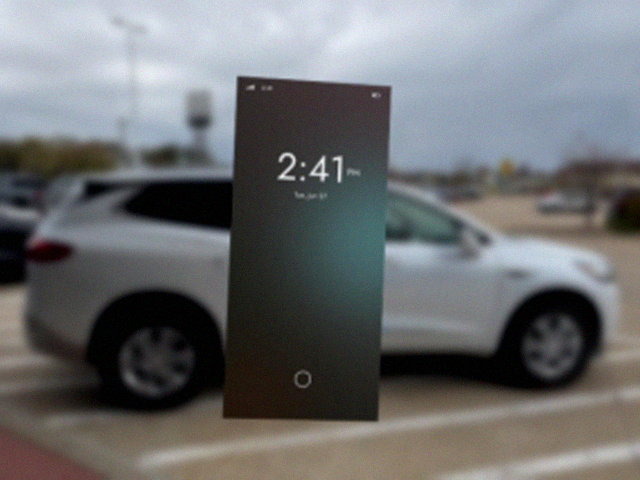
2:41
